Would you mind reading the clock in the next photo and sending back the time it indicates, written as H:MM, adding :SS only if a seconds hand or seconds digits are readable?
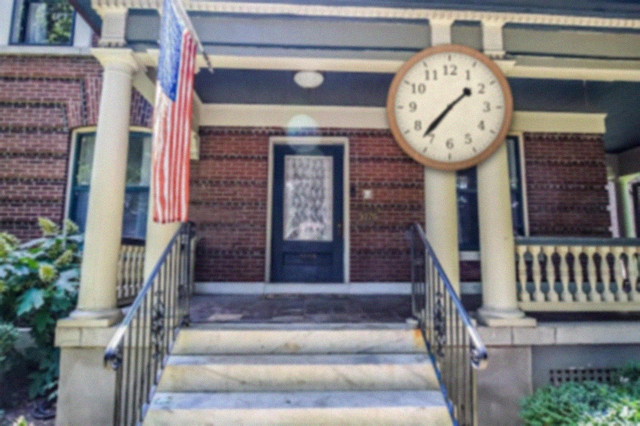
1:37
